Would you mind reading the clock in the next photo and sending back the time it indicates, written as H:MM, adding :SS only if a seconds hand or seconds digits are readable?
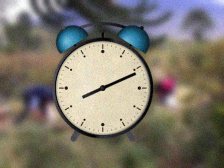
8:11
